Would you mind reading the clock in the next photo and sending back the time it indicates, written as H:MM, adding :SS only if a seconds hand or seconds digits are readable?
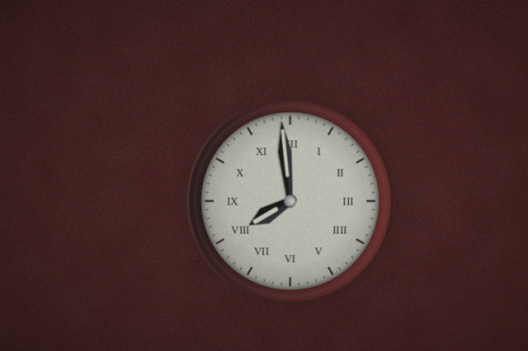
7:59
